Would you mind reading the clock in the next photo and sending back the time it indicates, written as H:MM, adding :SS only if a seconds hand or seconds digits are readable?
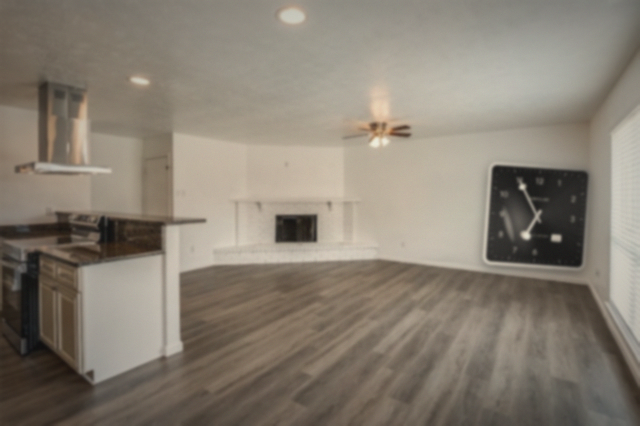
6:55
